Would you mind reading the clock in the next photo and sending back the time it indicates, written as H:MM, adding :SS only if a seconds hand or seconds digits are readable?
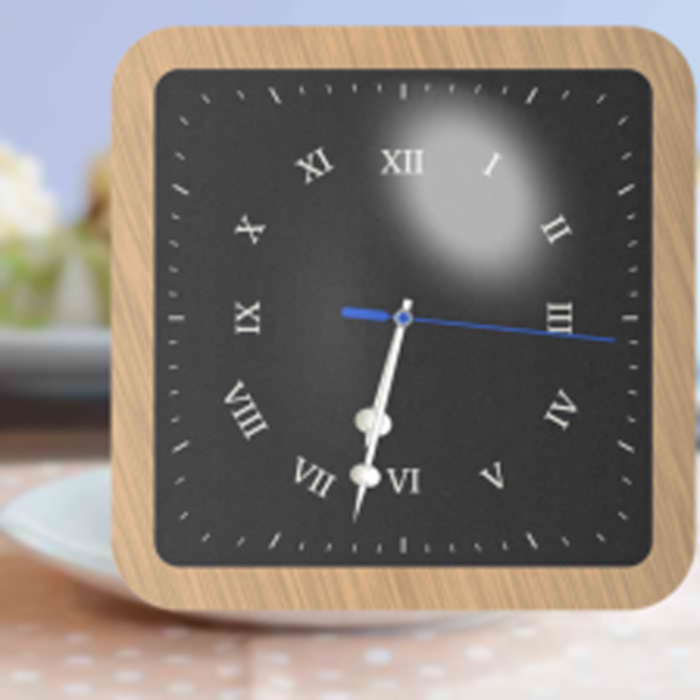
6:32:16
